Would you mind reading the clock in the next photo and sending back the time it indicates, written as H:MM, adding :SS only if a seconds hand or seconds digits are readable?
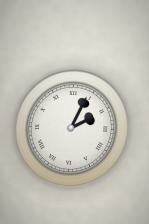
2:04
